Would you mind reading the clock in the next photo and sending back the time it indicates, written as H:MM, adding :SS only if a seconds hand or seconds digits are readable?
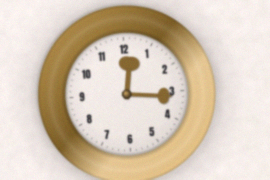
12:16
